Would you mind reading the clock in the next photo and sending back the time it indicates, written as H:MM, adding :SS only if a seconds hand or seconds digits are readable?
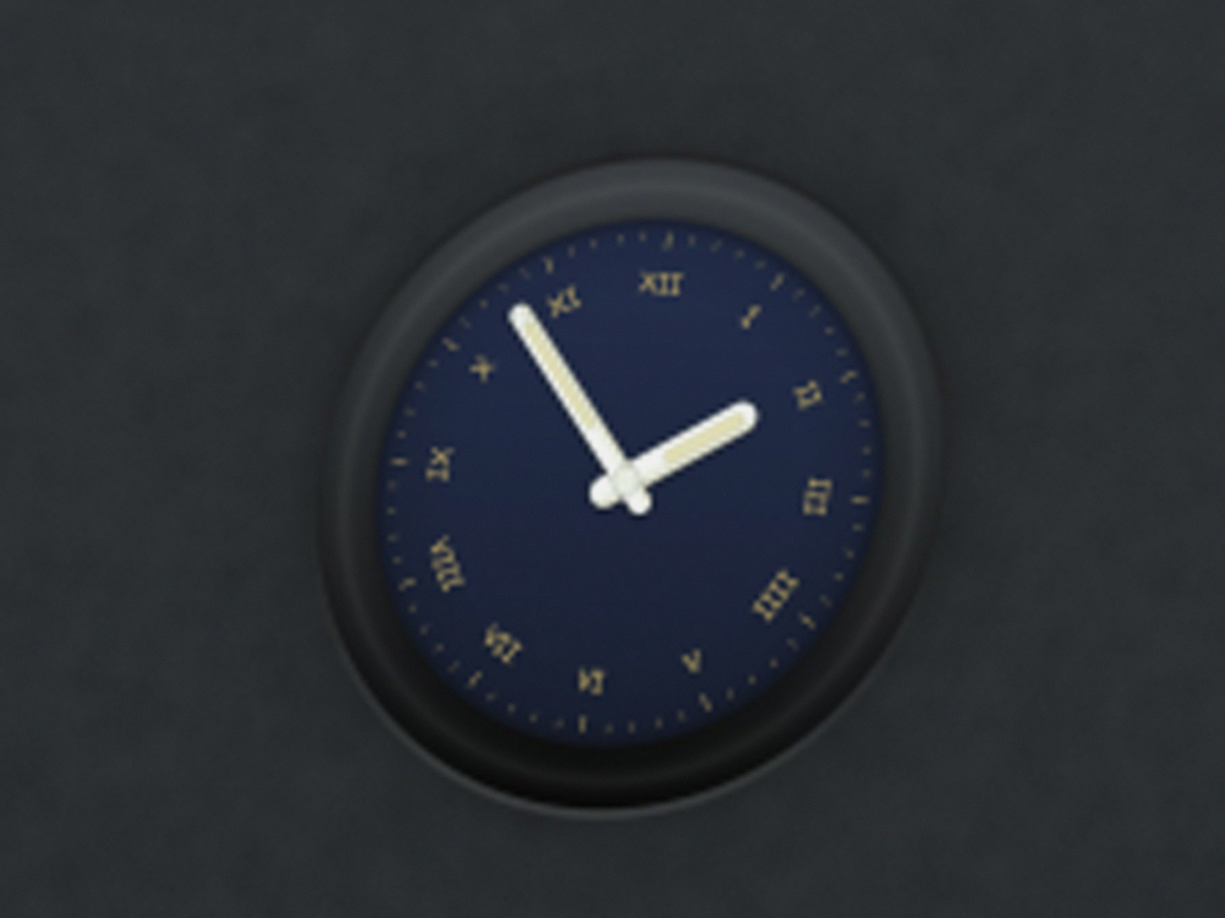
1:53
